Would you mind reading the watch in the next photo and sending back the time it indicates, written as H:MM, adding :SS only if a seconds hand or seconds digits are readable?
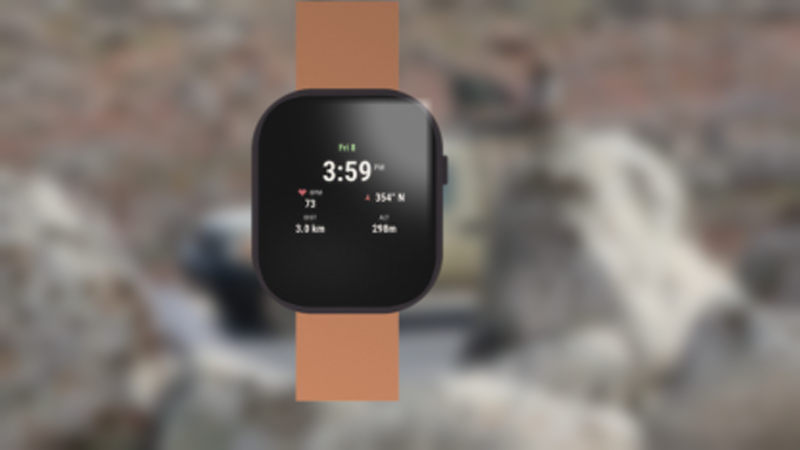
3:59
